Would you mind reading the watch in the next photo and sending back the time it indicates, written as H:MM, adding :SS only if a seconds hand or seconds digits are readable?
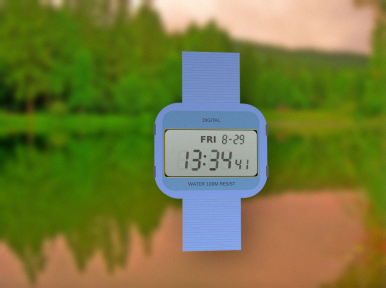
13:34:41
